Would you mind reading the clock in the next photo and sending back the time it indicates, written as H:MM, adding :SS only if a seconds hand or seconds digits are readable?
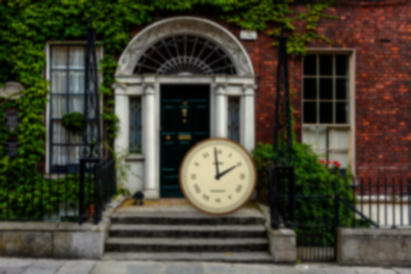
1:59
